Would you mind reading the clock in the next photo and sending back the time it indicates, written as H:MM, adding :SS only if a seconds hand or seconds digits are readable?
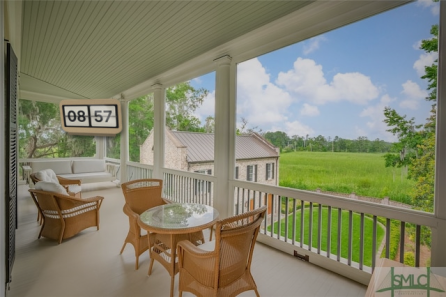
8:57
